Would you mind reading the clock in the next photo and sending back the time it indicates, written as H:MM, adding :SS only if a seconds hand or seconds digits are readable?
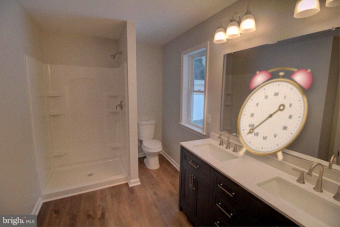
1:38
